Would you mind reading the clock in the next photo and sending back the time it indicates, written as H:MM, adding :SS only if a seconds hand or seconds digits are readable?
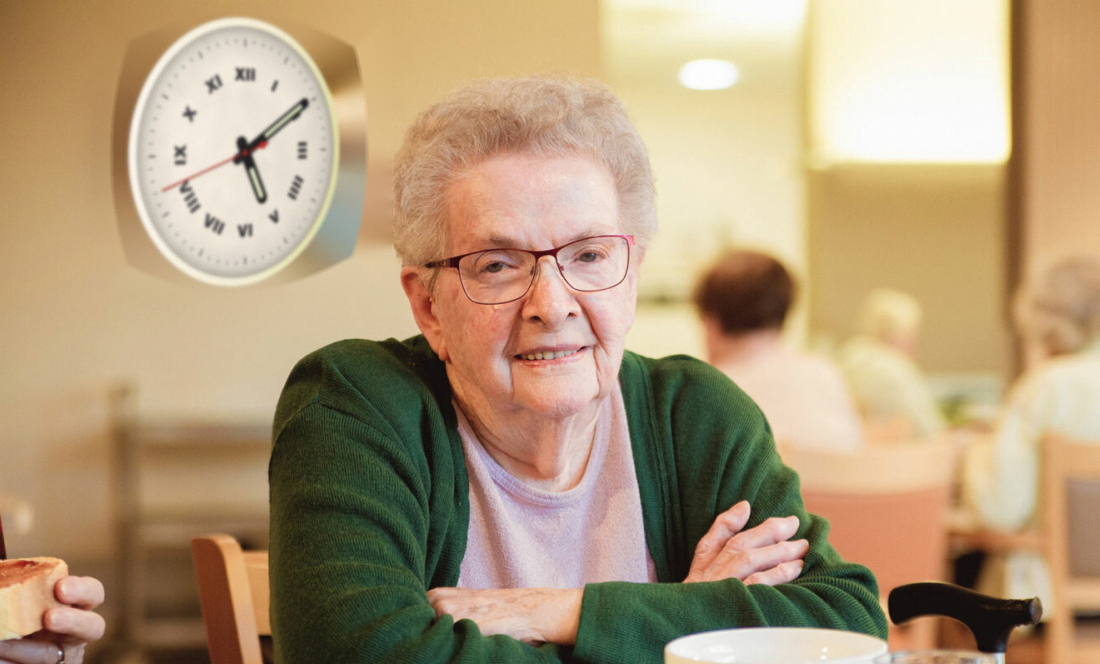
5:09:42
